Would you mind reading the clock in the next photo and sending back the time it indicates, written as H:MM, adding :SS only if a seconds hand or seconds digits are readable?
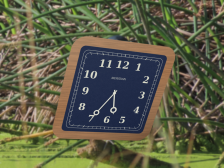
5:35
